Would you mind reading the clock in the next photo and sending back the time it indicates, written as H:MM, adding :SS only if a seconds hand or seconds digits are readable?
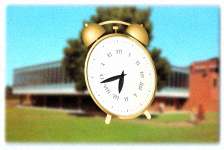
6:43
